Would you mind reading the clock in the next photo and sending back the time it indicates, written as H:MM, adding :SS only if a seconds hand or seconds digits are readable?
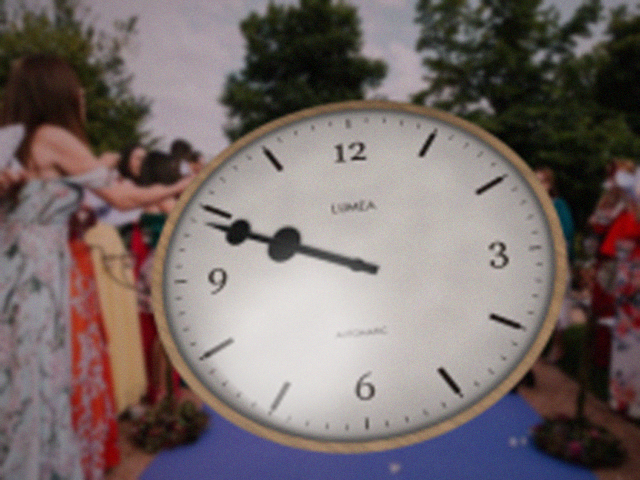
9:49
